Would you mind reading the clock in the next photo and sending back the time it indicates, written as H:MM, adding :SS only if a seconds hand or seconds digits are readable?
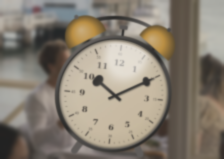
10:10
